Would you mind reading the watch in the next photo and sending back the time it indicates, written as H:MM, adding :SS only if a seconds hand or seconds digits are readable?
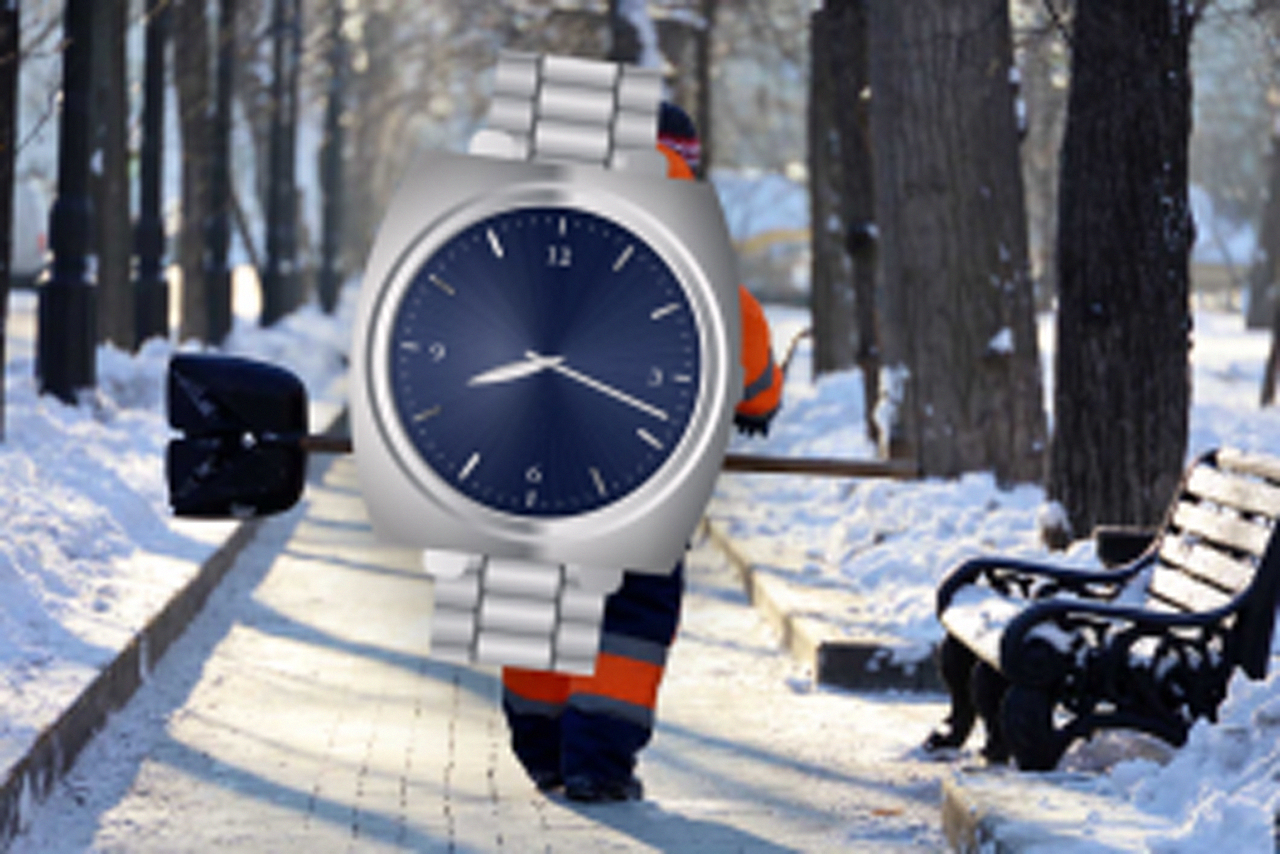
8:18
